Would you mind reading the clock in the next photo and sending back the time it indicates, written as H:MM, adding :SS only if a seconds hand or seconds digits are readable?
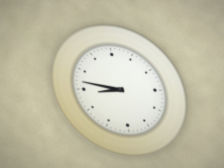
8:47
